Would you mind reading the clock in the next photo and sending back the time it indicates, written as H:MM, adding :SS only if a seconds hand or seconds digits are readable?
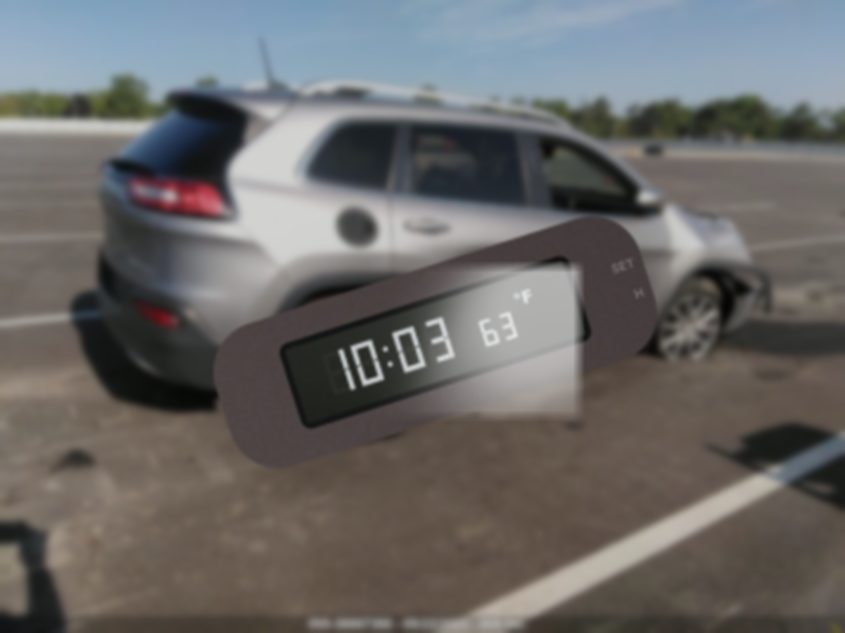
10:03
